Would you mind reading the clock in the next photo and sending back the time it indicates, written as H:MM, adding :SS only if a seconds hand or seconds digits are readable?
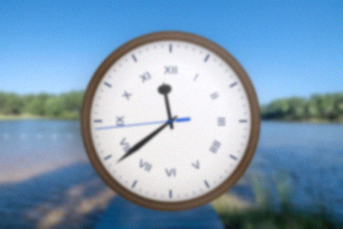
11:38:44
